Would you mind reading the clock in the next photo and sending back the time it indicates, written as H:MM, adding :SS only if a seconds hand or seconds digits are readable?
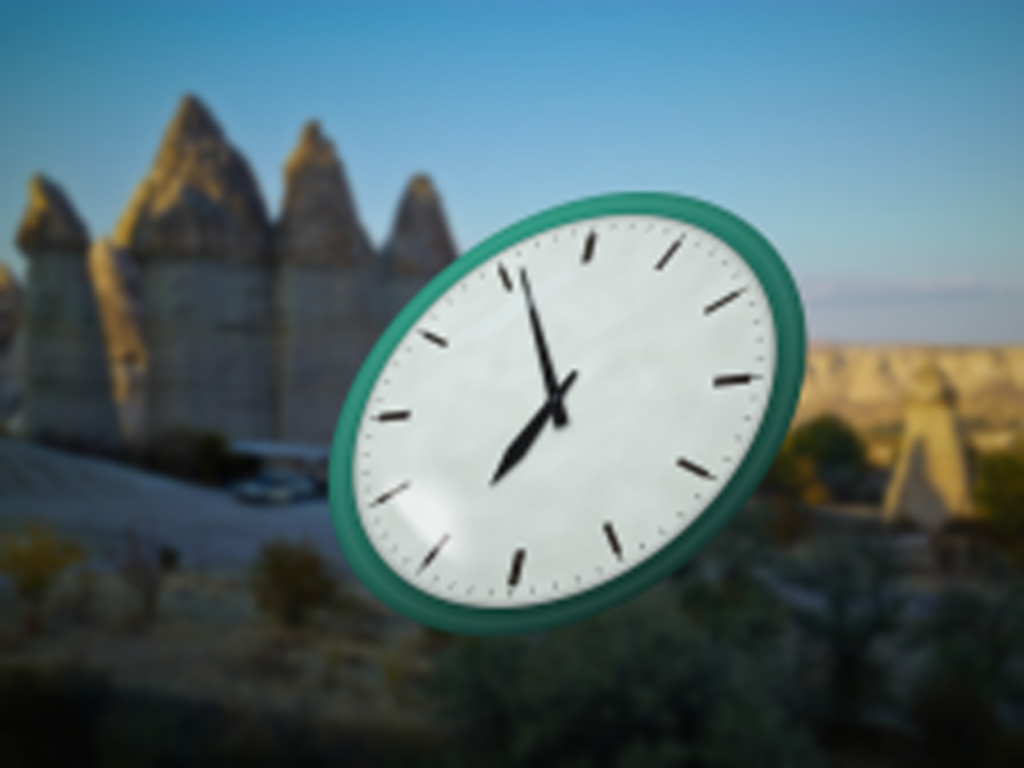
6:56
